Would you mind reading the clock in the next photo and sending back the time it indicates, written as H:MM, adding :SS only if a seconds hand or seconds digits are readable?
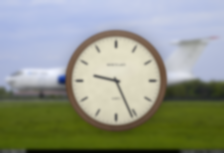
9:26
